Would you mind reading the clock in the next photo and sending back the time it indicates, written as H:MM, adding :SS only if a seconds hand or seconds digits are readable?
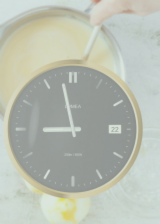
8:58
